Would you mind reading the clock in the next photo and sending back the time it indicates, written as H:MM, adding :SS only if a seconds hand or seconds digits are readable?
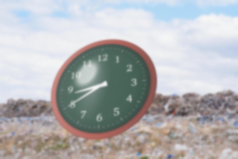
8:40
